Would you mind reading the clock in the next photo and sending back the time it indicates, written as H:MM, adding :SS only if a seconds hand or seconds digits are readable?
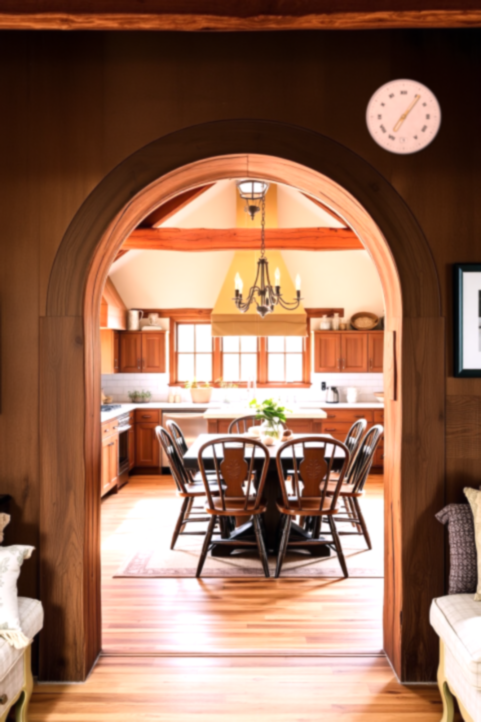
7:06
